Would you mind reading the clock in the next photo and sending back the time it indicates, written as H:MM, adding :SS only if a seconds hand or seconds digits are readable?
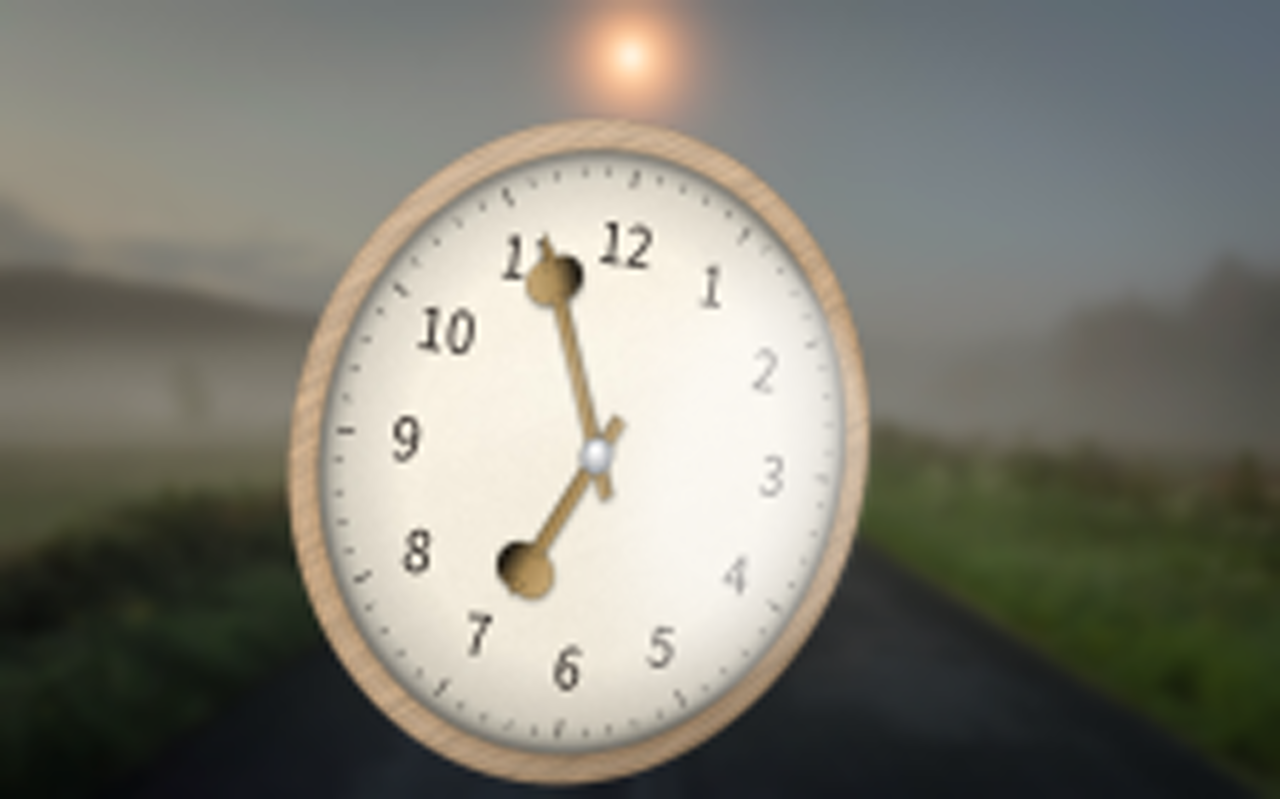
6:56
